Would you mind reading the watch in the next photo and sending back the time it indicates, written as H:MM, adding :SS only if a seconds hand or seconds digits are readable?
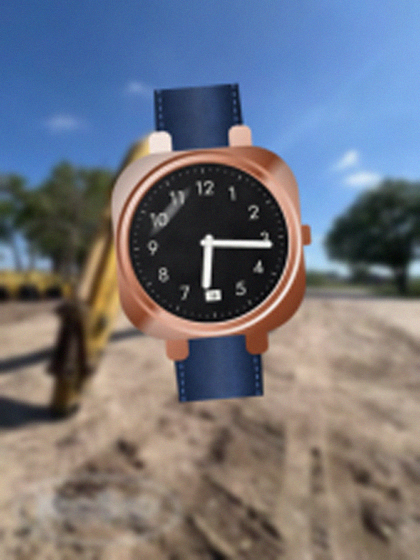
6:16
